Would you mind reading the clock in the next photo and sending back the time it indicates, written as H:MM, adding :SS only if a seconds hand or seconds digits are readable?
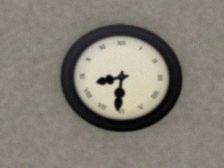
8:31
